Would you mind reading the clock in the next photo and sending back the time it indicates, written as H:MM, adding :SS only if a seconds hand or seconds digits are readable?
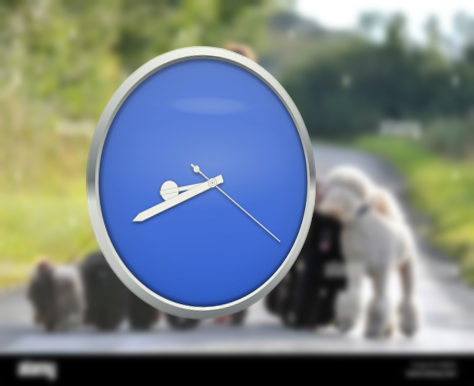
8:41:21
